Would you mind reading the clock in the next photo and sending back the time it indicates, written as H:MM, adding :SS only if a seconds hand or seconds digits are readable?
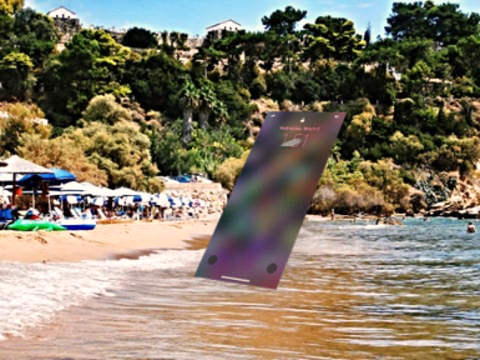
1:51
